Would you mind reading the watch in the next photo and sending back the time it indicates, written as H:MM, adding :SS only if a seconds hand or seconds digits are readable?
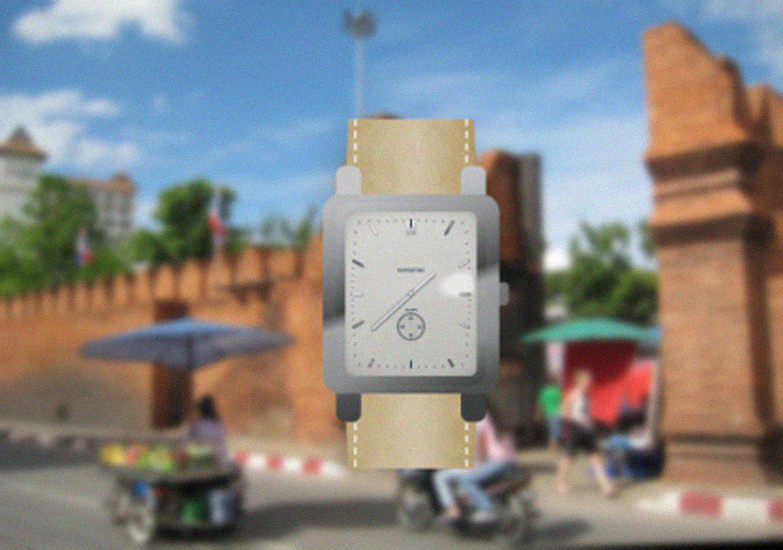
1:38
